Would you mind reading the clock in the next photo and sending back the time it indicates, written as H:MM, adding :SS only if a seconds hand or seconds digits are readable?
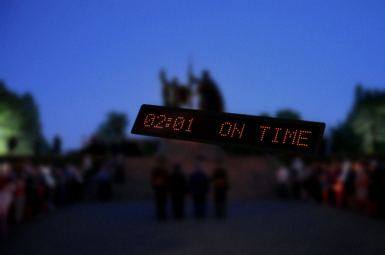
2:01
